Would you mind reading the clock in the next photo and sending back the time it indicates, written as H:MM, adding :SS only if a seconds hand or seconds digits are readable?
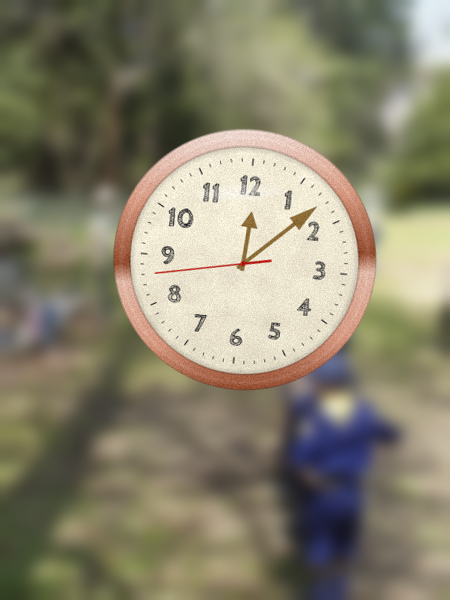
12:07:43
